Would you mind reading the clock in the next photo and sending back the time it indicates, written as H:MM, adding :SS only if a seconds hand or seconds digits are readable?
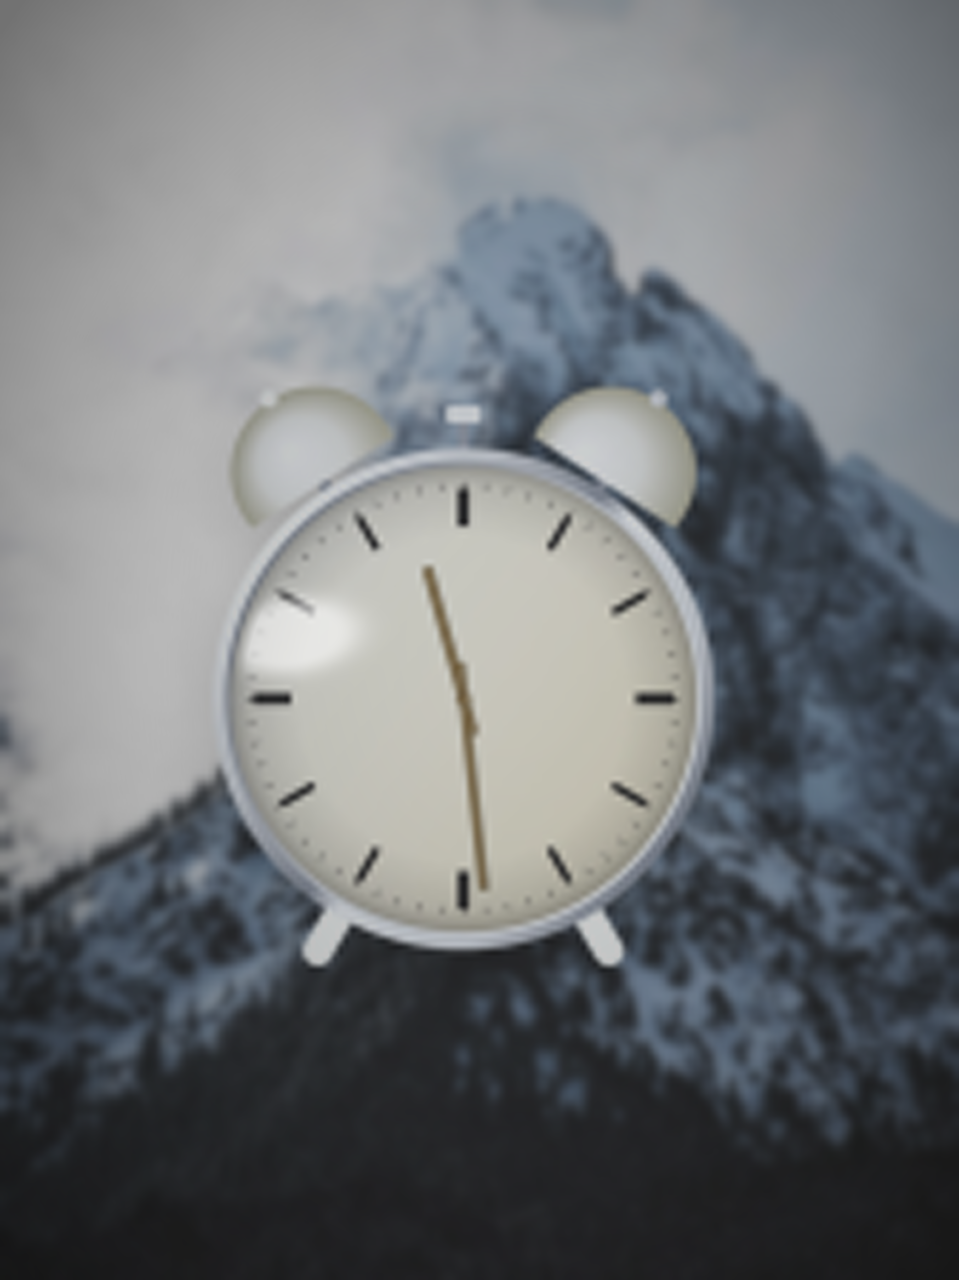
11:29
